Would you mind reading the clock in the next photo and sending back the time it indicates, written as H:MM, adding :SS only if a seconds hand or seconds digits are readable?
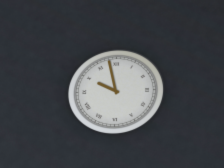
9:58
